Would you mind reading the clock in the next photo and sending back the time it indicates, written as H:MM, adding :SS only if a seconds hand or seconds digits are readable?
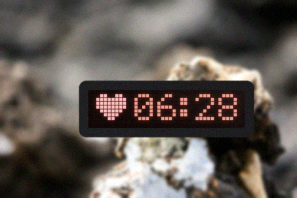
6:28
